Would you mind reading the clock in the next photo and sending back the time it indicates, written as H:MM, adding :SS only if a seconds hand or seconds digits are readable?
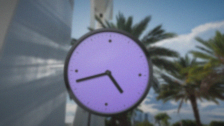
4:42
